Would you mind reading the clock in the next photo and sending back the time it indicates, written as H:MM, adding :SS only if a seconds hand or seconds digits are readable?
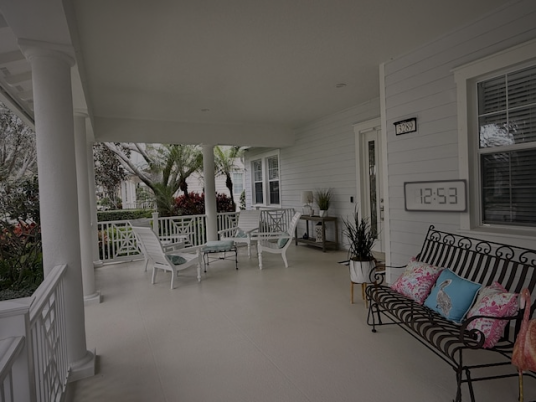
12:53
